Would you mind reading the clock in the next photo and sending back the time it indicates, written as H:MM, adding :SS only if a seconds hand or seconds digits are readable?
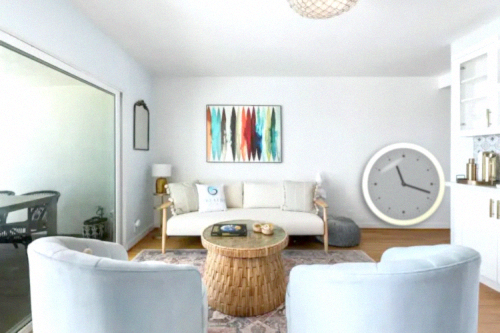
11:18
